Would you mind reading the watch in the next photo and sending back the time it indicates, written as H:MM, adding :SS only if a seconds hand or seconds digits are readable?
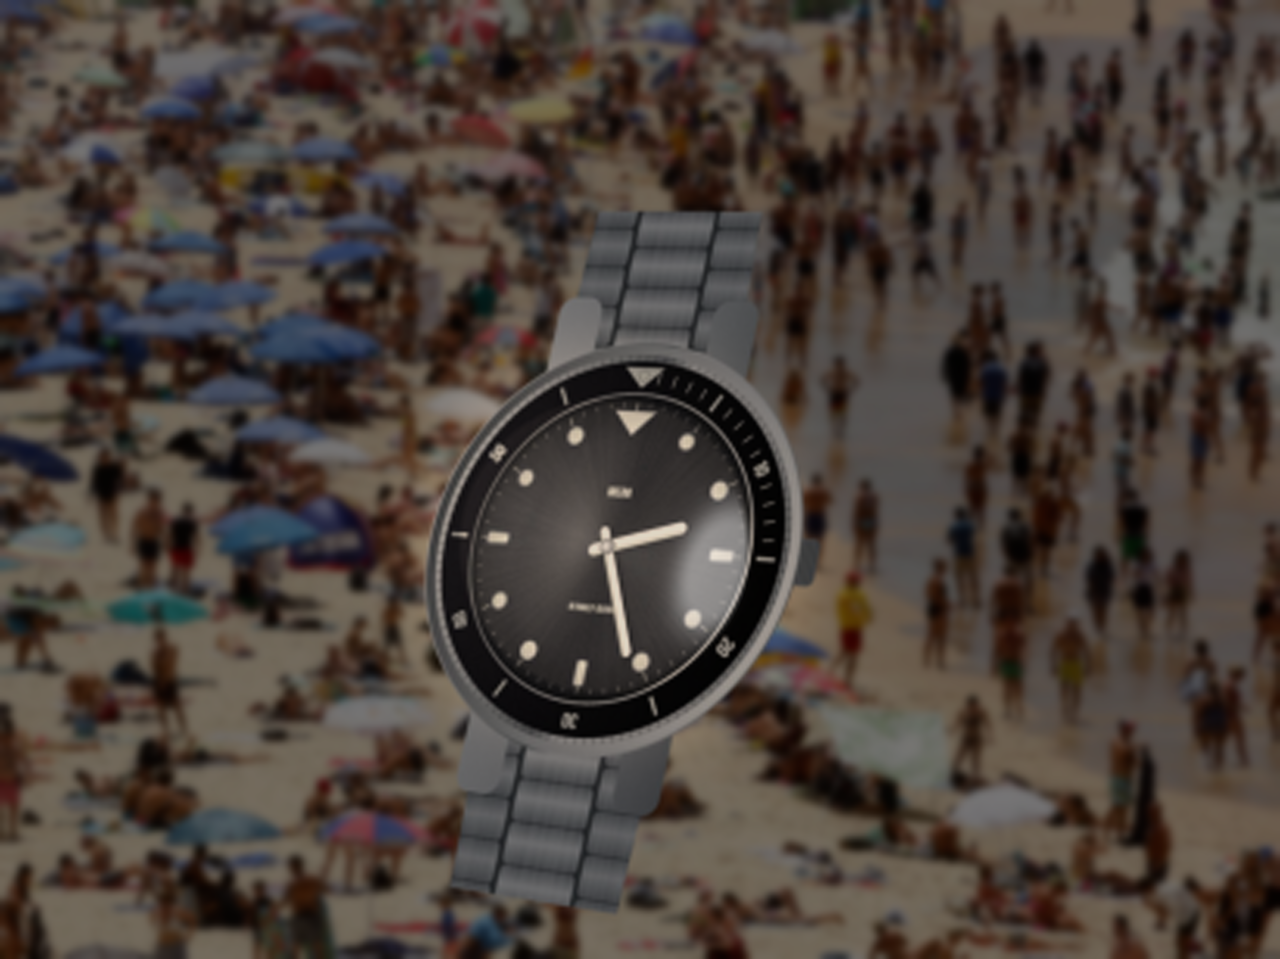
2:26
